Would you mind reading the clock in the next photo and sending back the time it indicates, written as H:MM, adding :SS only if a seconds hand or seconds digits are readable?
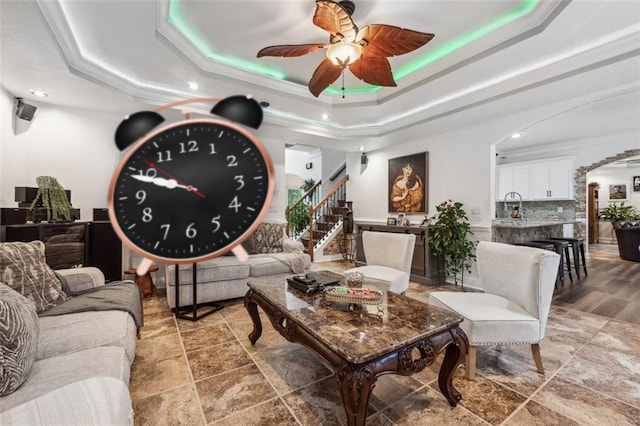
9:48:52
